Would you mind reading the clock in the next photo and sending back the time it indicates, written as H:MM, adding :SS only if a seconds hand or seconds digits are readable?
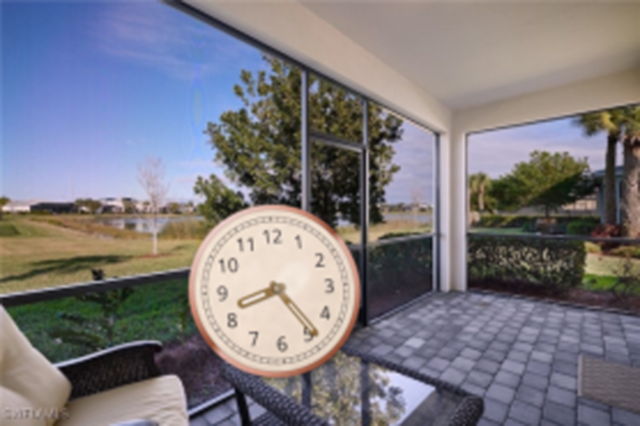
8:24
